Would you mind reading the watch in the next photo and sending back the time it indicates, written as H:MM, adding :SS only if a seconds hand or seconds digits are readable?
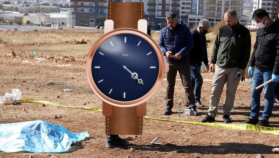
4:22
